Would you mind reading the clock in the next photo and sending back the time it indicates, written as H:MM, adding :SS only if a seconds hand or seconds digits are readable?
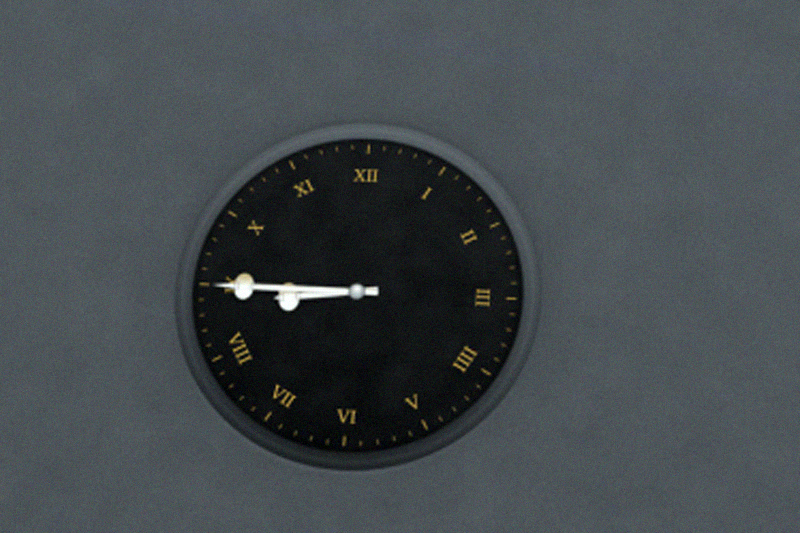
8:45
